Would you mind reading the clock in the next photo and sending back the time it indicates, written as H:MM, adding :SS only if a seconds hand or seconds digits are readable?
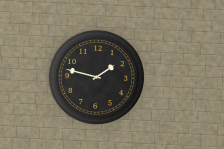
1:47
